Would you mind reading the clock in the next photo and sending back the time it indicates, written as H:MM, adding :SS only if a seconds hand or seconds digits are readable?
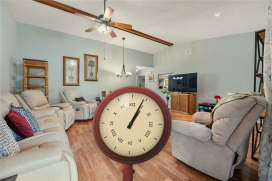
1:04
